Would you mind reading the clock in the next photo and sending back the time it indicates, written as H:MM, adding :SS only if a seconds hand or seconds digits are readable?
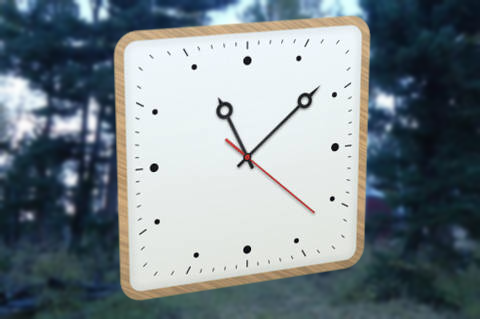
11:08:22
